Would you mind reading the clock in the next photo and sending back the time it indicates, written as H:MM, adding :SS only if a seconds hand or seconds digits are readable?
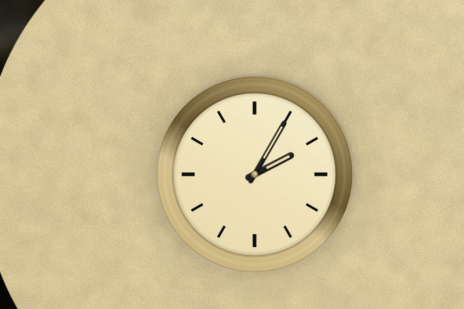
2:05
